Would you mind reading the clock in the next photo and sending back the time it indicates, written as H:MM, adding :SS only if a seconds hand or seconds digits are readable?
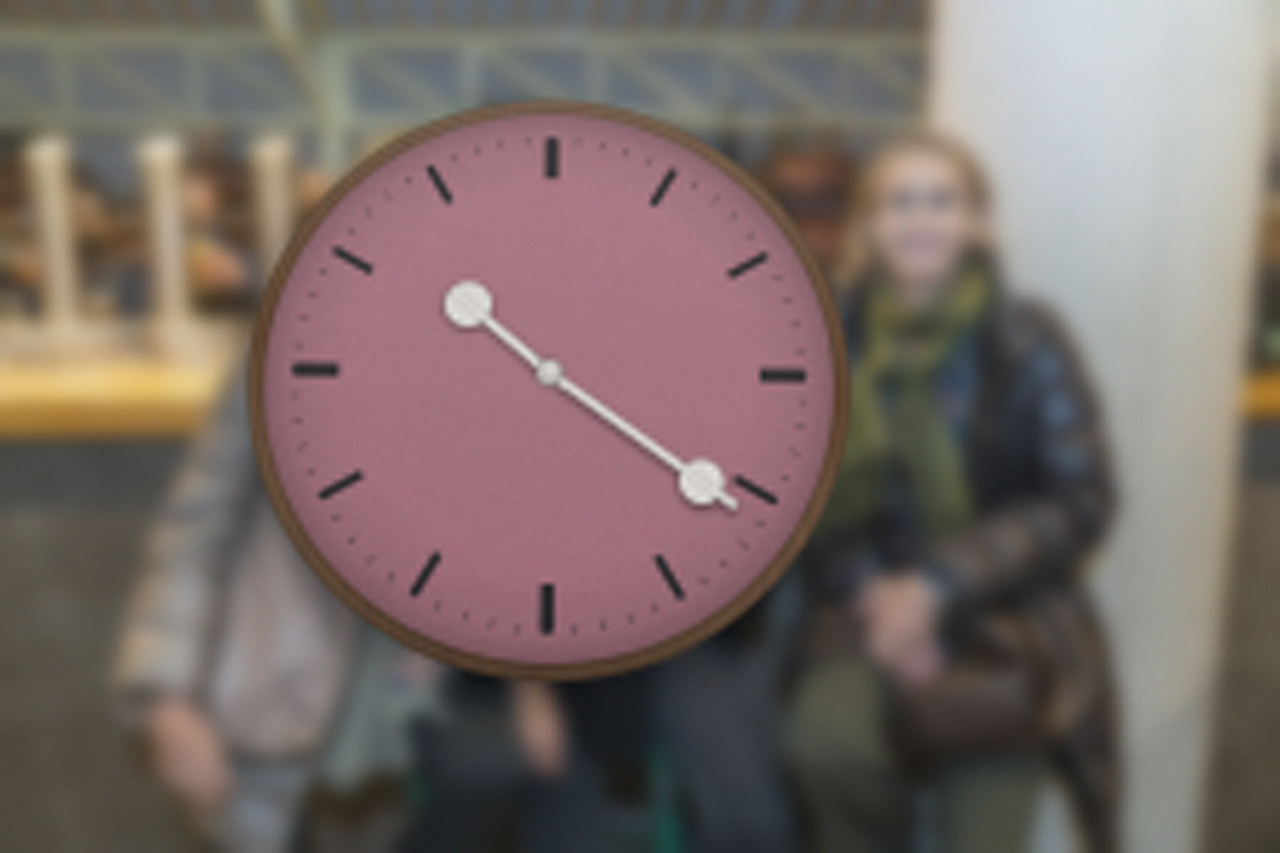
10:21
